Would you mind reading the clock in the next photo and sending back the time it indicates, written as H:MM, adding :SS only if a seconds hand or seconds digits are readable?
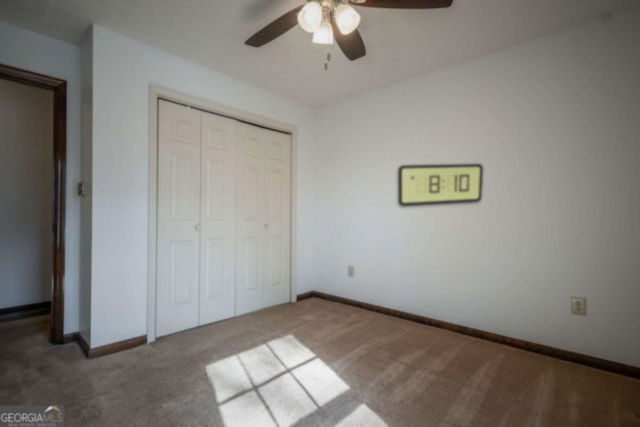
8:10
